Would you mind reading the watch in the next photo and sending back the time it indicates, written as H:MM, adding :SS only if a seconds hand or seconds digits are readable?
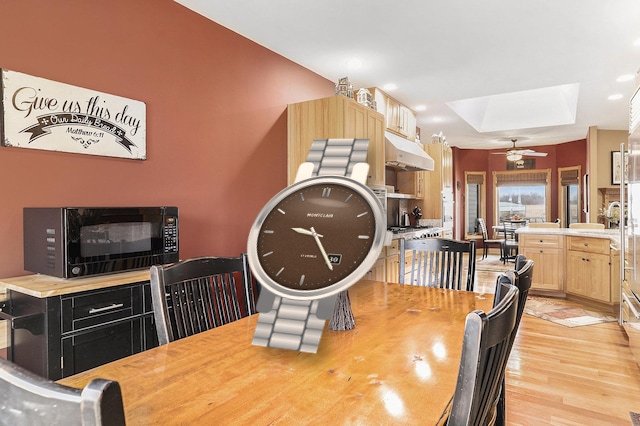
9:24
